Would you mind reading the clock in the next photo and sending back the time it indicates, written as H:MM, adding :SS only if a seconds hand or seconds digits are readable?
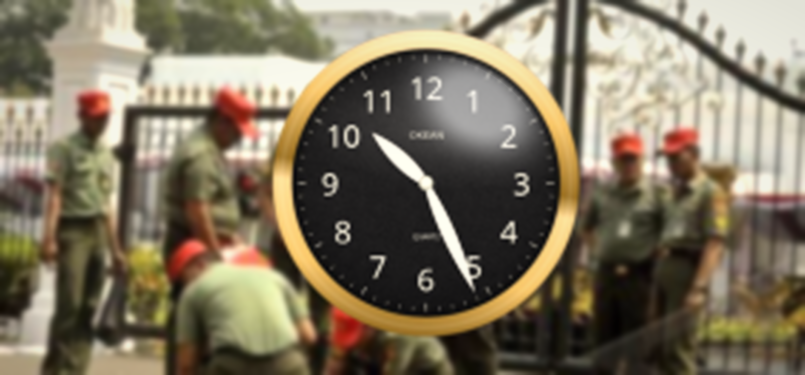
10:26
